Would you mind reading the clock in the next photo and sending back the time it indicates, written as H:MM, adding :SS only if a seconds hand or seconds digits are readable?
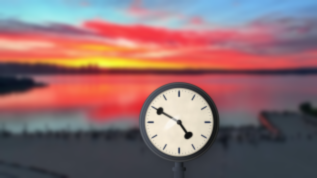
4:50
